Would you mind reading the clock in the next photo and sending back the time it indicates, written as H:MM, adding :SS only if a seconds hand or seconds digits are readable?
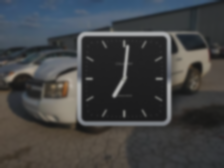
7:01
